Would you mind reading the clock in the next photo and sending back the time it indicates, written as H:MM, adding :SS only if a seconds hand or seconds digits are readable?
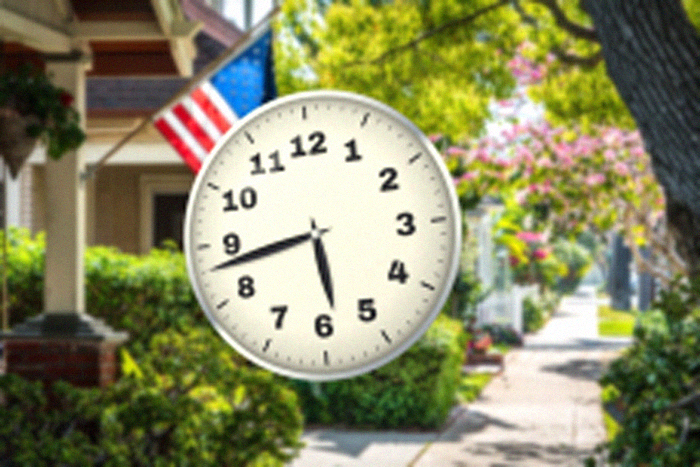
5:43
